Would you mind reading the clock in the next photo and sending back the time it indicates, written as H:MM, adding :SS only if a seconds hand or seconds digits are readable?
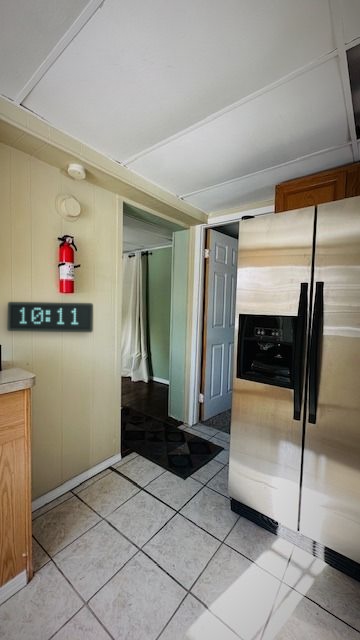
10:11
